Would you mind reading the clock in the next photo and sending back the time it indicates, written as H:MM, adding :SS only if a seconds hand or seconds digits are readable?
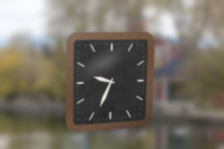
9:34
